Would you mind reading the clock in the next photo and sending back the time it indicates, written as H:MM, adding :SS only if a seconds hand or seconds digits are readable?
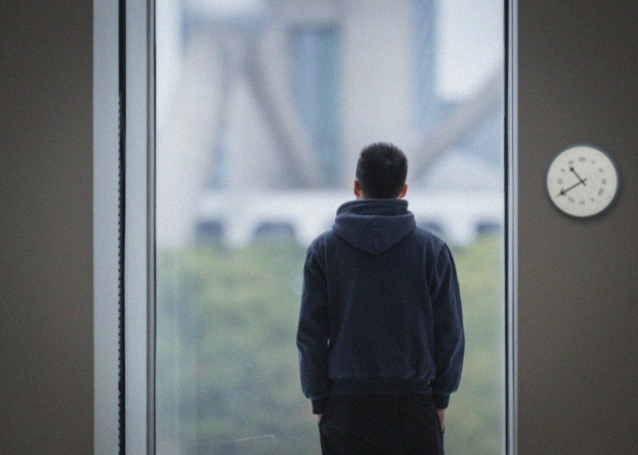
10:40
